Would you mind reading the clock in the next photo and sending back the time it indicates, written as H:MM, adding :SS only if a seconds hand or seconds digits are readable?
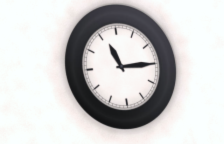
11:15
